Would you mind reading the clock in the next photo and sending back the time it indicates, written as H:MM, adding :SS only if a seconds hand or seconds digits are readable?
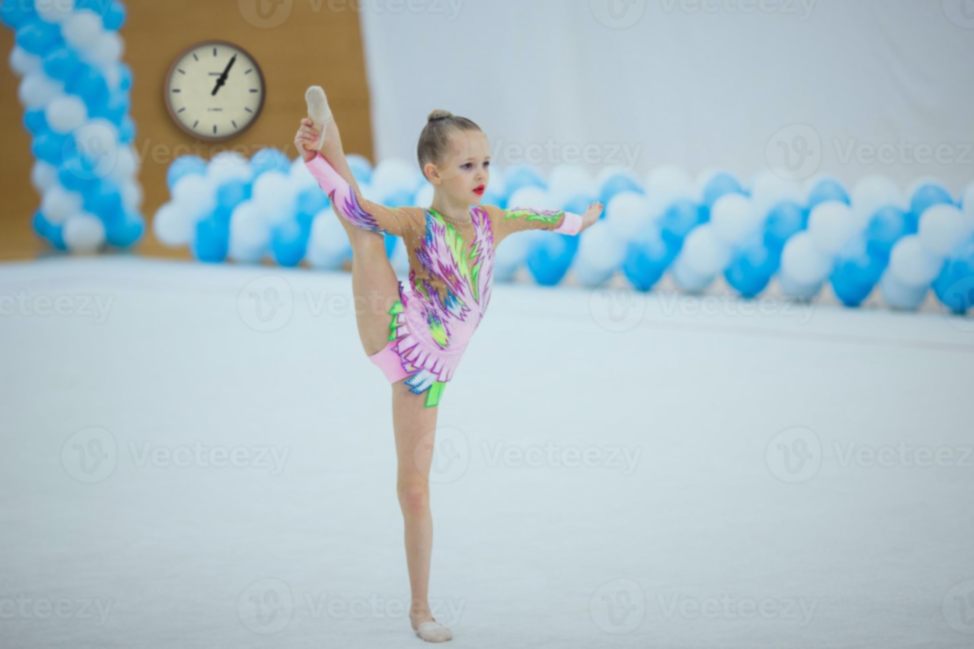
1:05
